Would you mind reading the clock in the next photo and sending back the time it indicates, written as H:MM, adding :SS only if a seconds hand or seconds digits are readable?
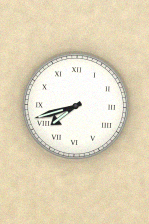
7:42
